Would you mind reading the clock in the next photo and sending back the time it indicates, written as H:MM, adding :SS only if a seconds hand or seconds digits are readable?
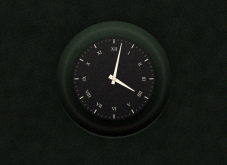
4:02
